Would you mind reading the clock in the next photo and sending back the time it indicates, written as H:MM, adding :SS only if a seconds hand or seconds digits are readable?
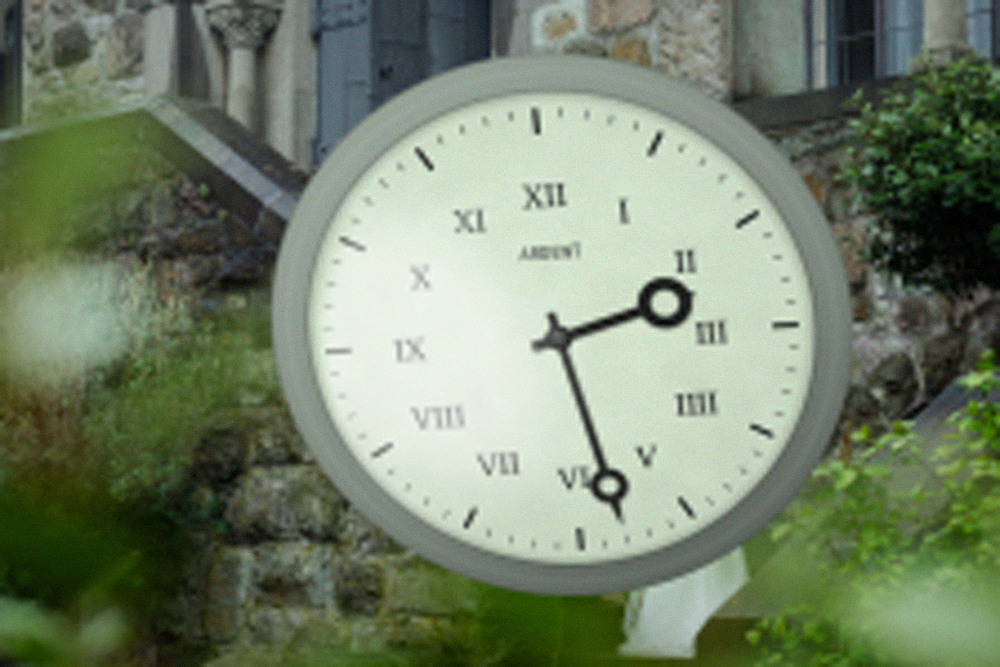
2:28
